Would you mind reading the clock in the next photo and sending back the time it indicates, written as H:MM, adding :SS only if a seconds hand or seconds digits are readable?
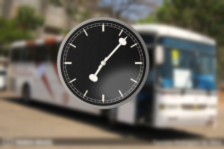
7:07
